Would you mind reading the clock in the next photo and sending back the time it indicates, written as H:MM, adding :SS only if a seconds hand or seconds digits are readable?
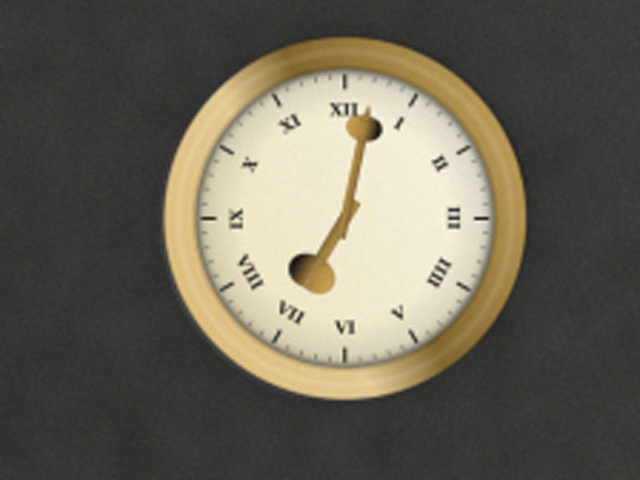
7:02
